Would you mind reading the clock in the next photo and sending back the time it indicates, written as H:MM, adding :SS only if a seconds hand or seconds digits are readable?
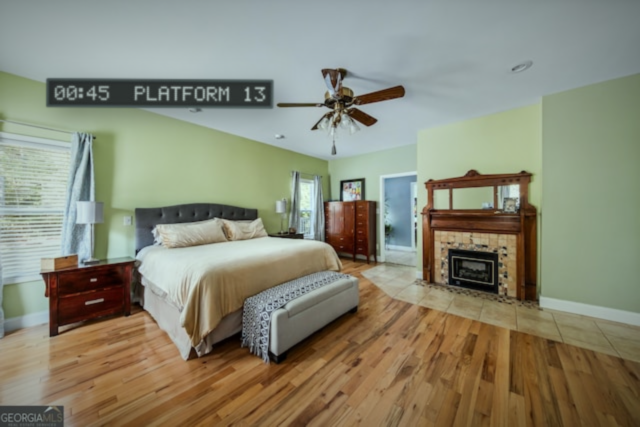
0:45
